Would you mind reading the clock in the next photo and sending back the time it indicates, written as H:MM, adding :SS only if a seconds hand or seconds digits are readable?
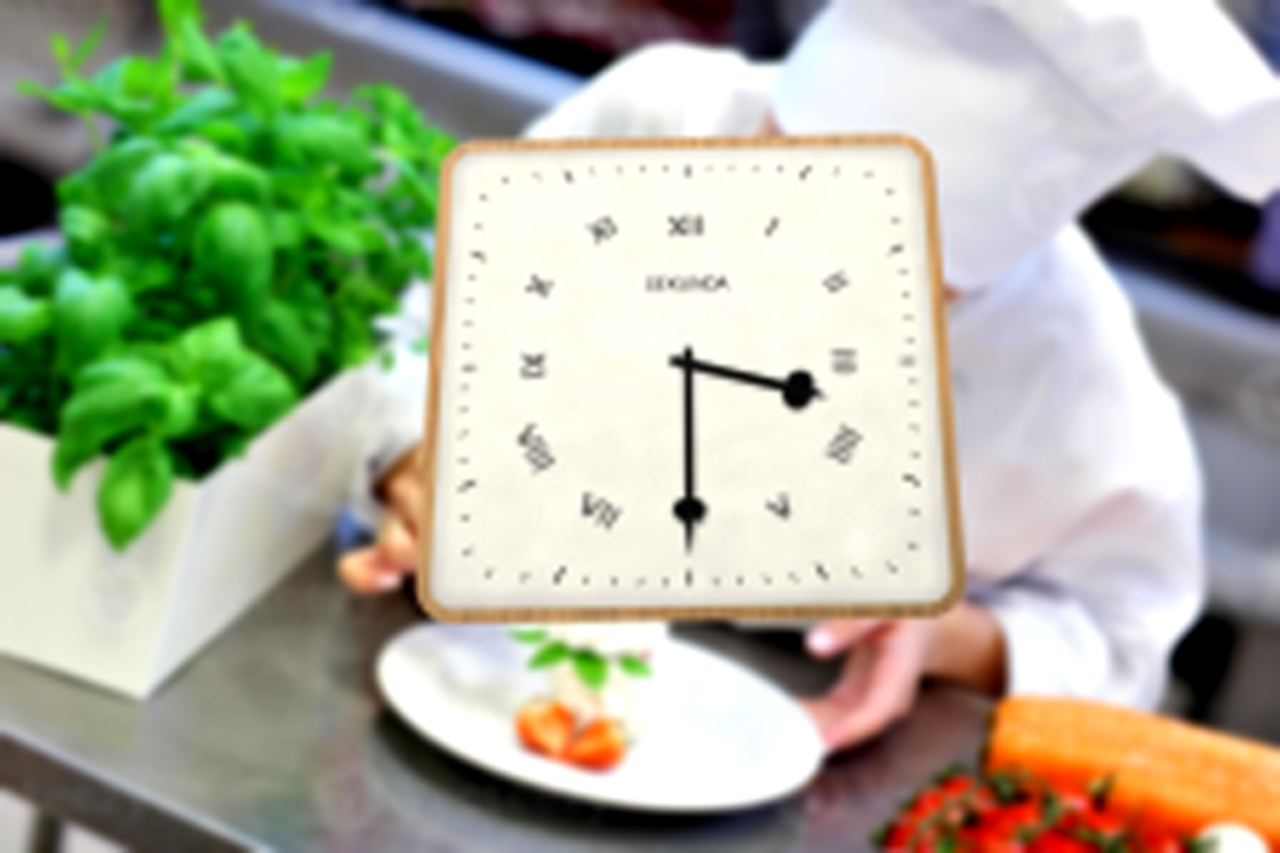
3:30
